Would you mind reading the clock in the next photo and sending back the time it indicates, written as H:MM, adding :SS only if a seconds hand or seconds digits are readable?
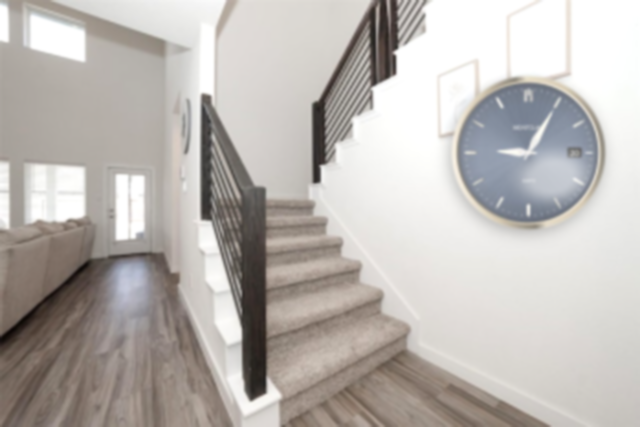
9:05
